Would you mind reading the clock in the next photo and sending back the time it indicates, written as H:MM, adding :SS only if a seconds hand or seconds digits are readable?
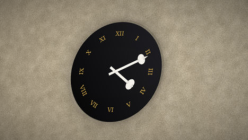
4:11
